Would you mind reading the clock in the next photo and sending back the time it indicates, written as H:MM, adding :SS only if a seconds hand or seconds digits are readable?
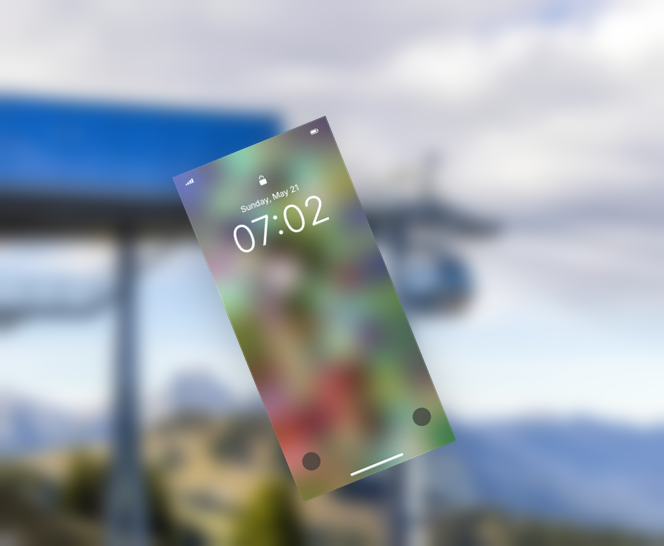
7:02
